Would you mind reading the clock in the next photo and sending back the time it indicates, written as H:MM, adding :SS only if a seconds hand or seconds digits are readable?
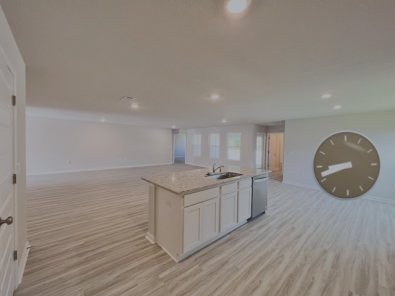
8:42
